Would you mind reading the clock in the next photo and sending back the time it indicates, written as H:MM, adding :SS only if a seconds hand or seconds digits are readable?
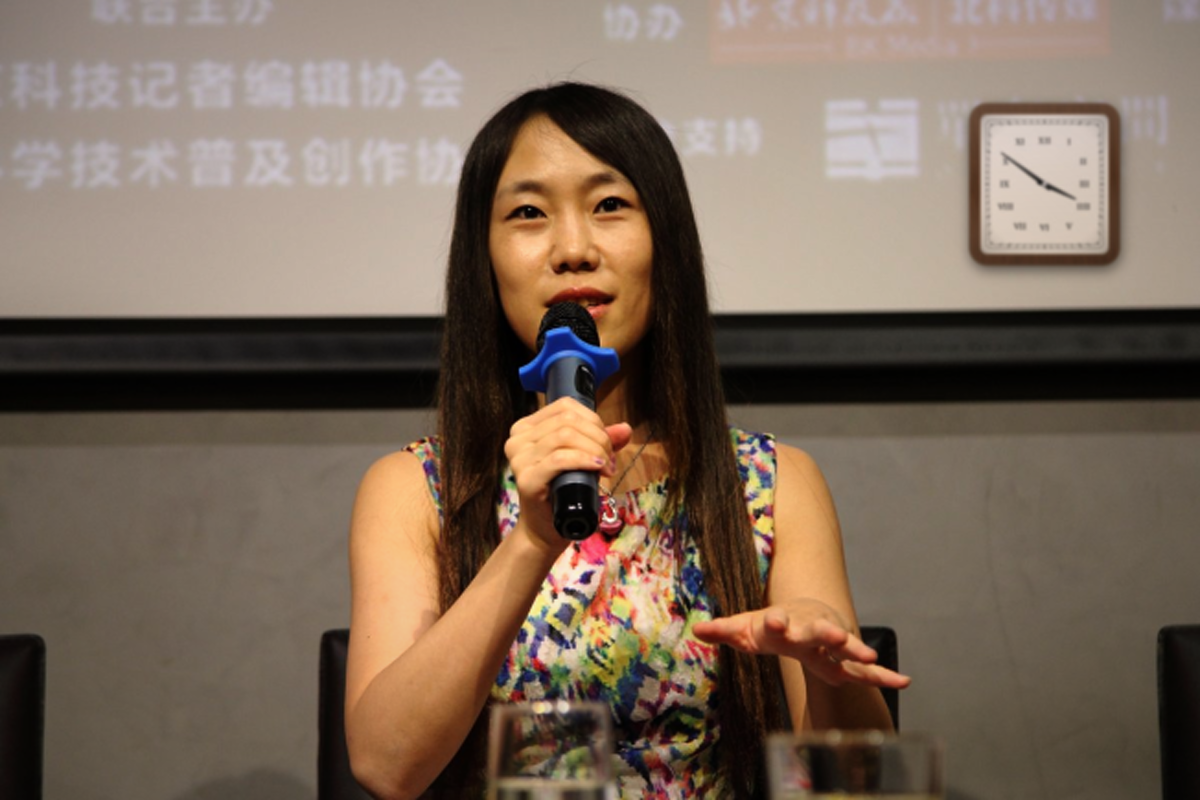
3:51
